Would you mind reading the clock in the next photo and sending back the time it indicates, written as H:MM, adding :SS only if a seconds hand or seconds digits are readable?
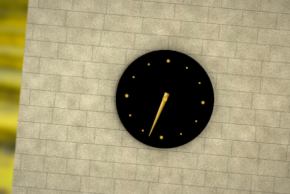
6:33
